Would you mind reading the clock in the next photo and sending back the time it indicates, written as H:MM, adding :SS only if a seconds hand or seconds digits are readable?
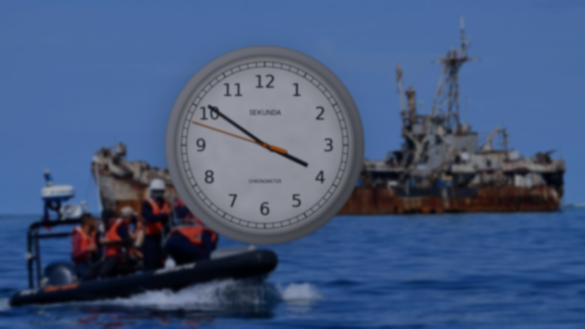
3:50:48
